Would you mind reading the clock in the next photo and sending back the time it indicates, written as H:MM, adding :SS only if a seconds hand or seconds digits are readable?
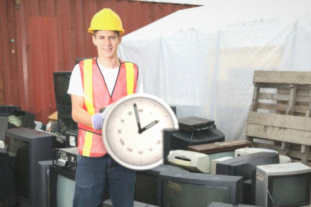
1:58
